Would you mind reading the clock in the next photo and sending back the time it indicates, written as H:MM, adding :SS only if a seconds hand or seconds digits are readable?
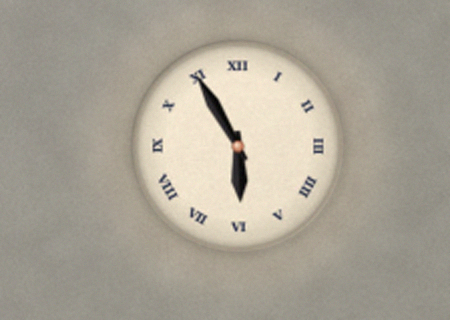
5:55
